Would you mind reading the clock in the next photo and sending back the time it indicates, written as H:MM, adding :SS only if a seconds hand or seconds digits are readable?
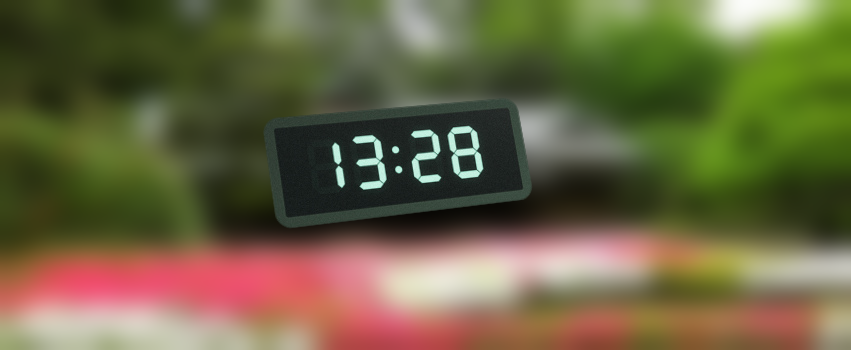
13:28
